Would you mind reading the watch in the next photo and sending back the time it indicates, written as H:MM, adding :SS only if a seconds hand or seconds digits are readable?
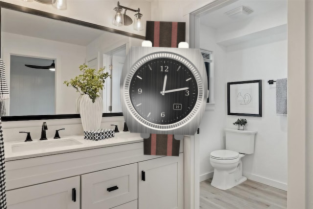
12:13
